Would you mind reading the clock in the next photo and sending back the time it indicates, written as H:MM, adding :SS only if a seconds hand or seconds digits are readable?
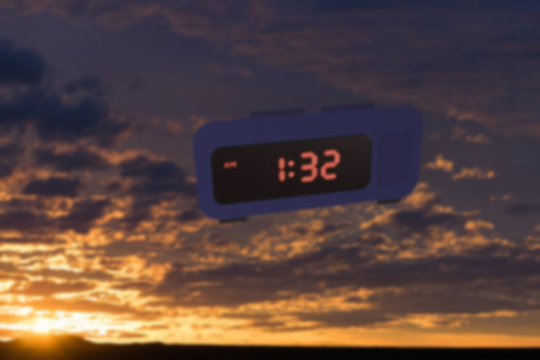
1:32
